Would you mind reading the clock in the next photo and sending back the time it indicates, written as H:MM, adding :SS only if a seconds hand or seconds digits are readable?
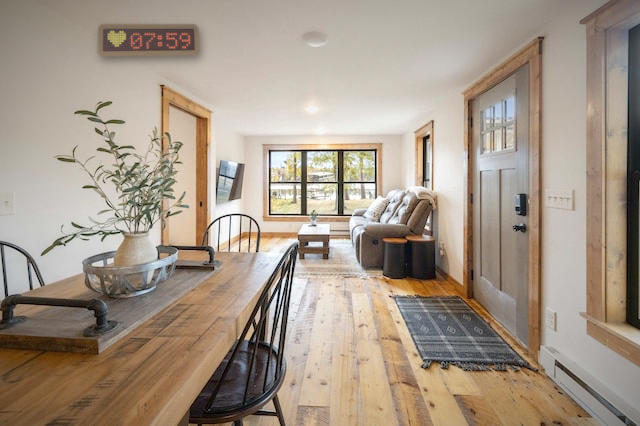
7:59
